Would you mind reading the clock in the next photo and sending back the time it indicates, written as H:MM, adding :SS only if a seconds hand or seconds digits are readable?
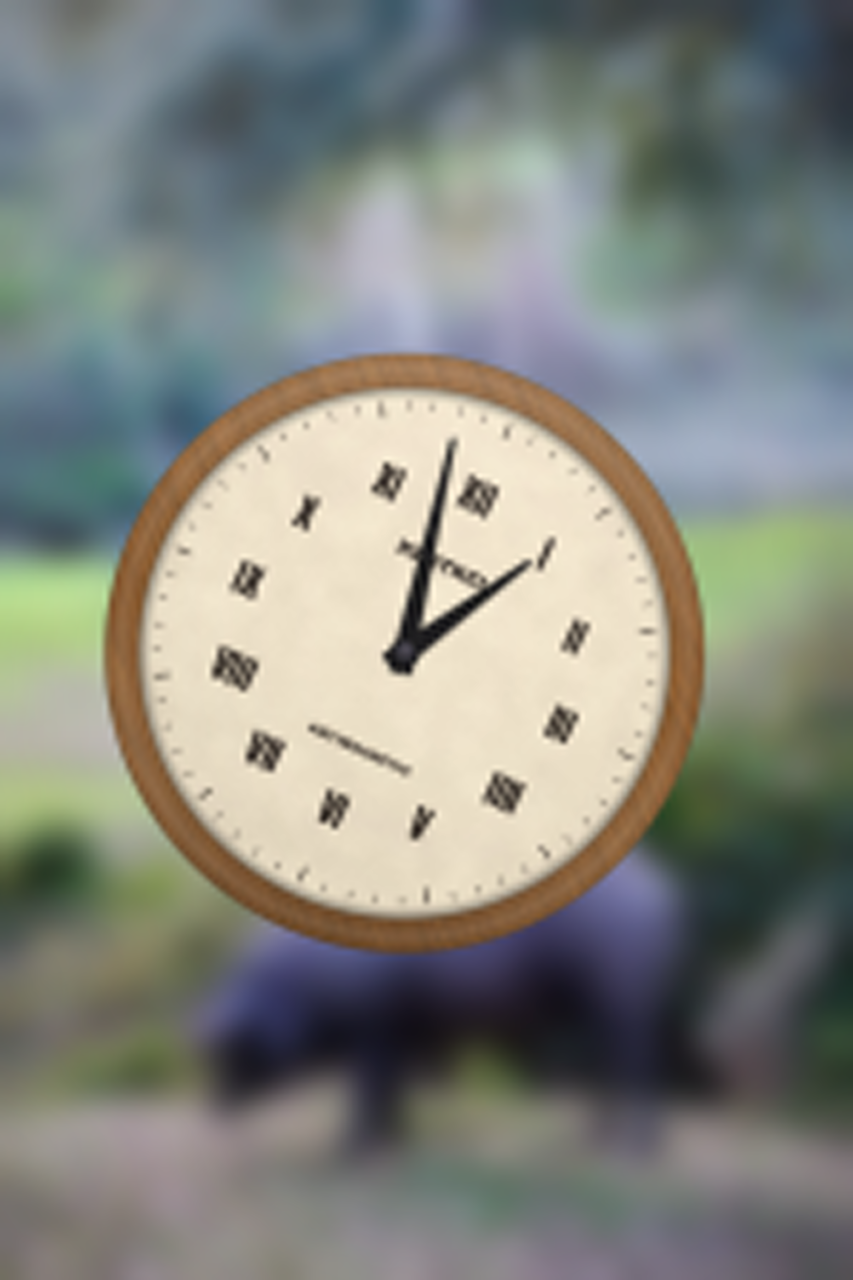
12:58
